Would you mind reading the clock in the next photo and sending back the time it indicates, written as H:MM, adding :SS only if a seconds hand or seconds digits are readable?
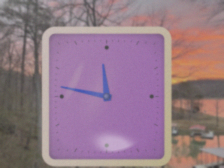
11:47
